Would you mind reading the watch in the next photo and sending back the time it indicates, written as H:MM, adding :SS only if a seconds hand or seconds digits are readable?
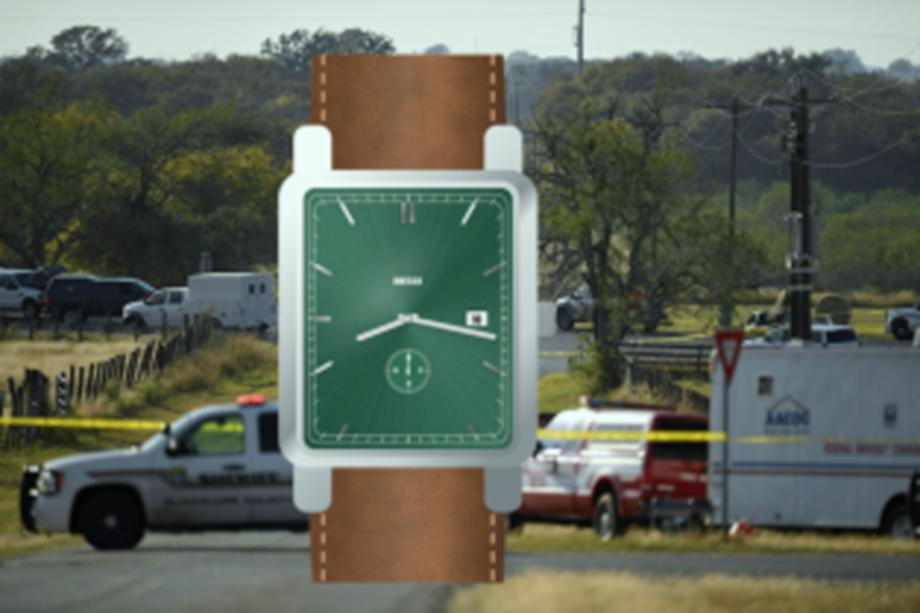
8:17
